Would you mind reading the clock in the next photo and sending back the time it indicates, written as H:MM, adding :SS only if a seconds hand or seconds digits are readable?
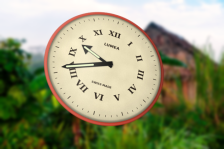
9:41
